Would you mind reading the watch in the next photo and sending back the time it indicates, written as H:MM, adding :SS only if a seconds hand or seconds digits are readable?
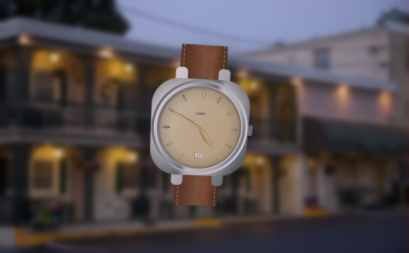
4:50
